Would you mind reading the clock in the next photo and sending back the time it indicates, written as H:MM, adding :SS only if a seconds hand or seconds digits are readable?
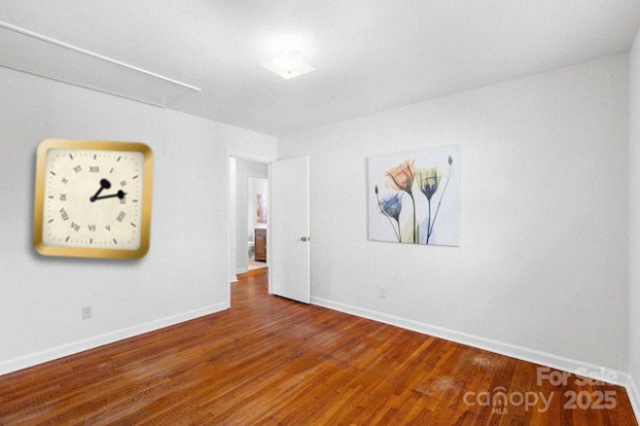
1:13
